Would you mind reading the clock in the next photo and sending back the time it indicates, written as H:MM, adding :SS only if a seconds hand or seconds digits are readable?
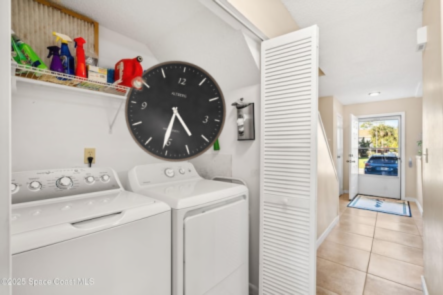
4:31
